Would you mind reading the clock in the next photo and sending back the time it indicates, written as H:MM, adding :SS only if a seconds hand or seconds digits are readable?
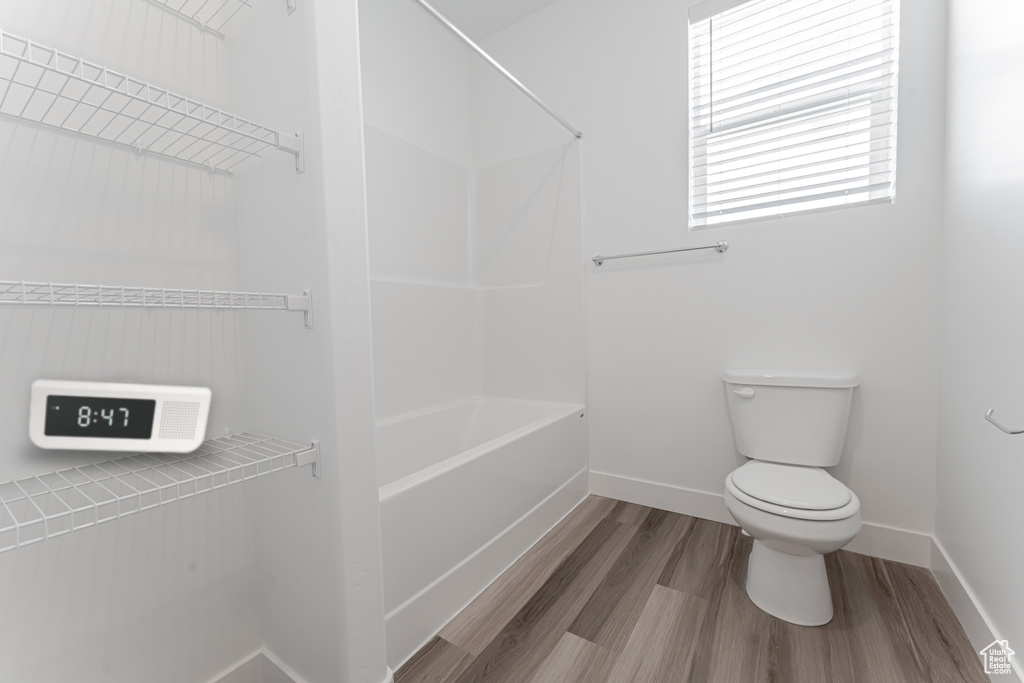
8:47
